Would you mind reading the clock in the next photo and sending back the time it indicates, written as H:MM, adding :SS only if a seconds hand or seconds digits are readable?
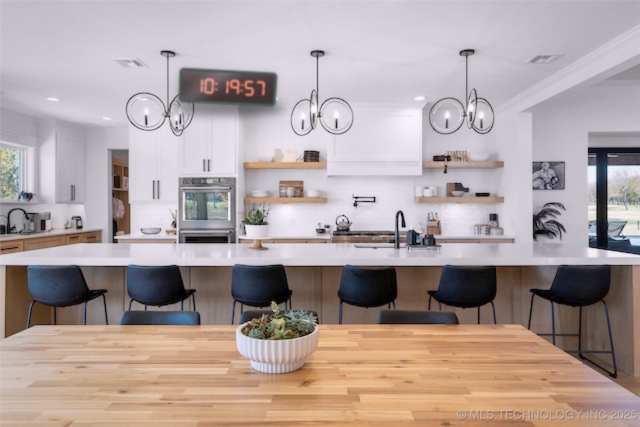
10:19:57
